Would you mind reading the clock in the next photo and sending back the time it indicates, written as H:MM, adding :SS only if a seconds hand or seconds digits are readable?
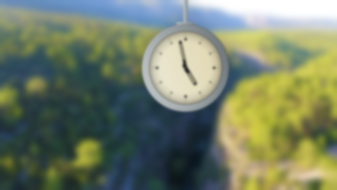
4:58
